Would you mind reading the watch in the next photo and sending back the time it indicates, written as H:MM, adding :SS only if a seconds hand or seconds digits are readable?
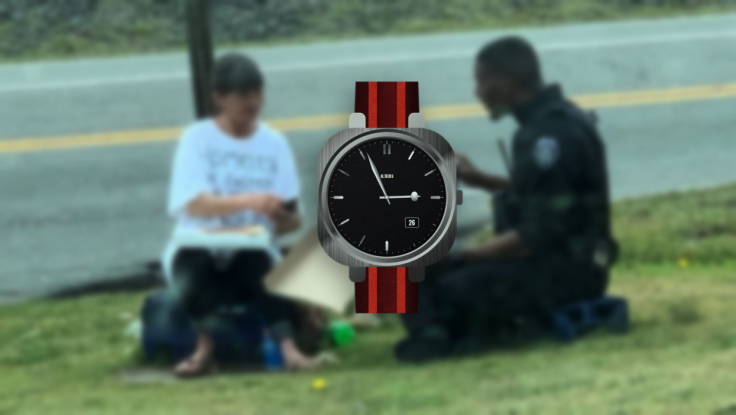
2:56
